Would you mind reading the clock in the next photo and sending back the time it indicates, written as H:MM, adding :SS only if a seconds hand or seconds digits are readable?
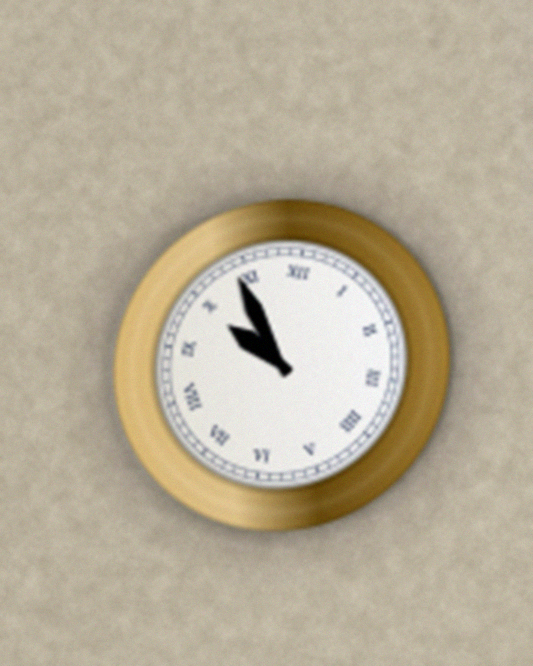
9:54
